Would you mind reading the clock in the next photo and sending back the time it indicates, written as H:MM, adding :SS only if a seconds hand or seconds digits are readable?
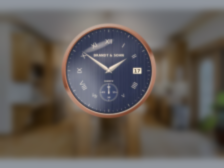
1:51
